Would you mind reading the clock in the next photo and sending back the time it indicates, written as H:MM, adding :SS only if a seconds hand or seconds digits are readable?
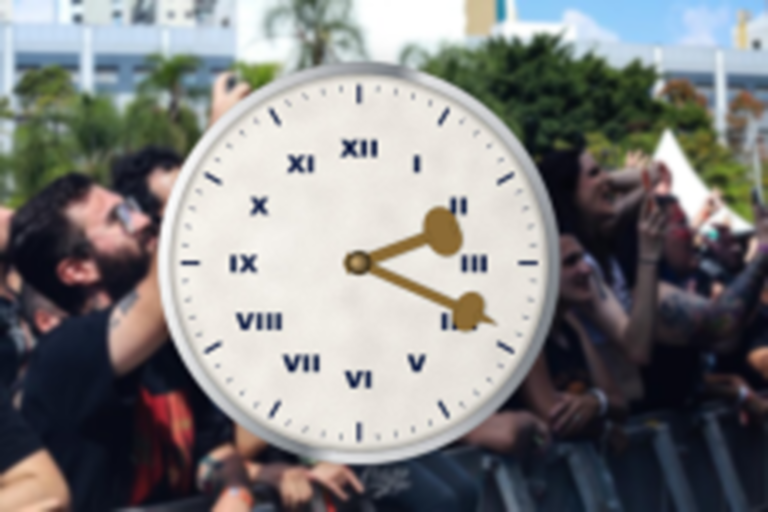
2:19
